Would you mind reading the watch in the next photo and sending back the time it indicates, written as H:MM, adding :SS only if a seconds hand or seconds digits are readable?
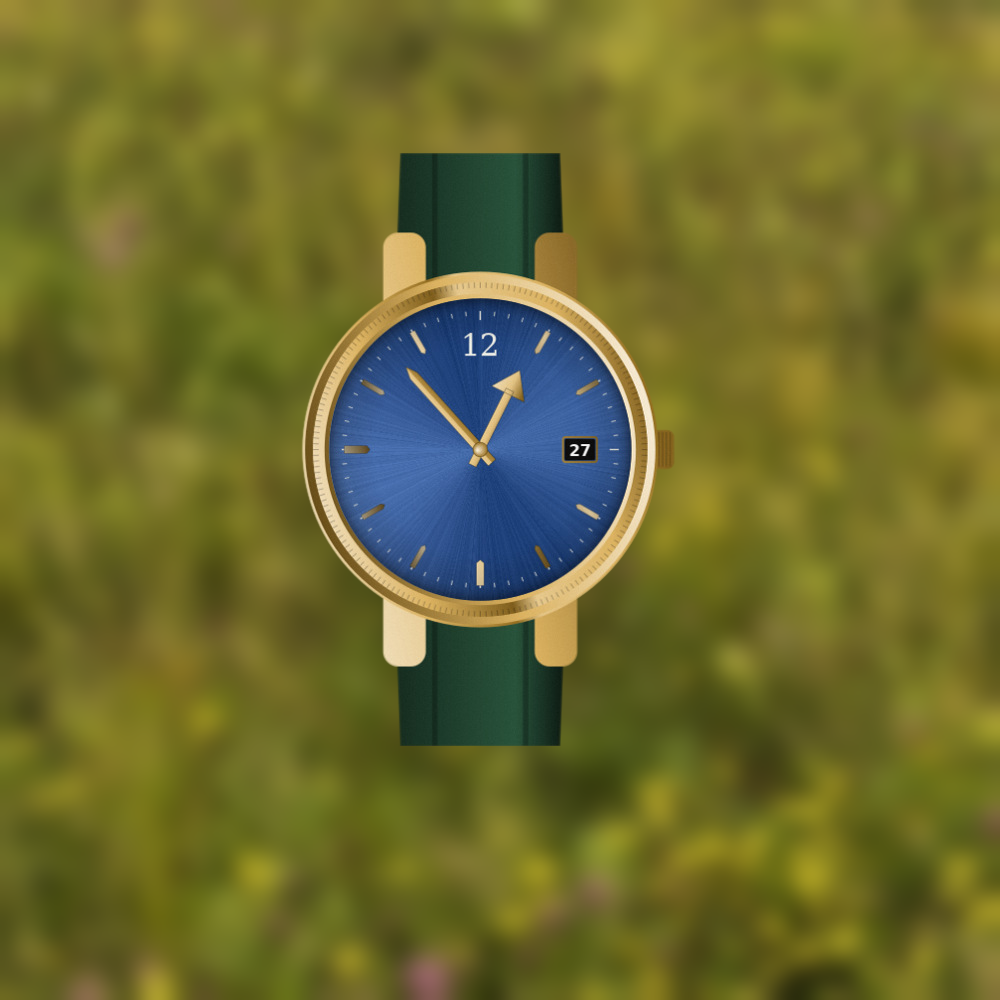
12:53
